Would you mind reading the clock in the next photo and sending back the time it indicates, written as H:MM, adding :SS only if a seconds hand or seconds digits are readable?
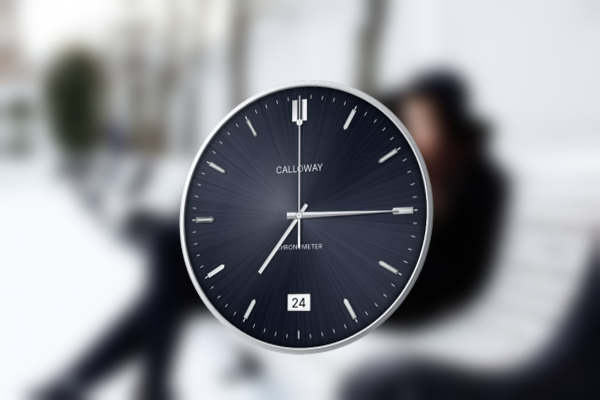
7:15:00
